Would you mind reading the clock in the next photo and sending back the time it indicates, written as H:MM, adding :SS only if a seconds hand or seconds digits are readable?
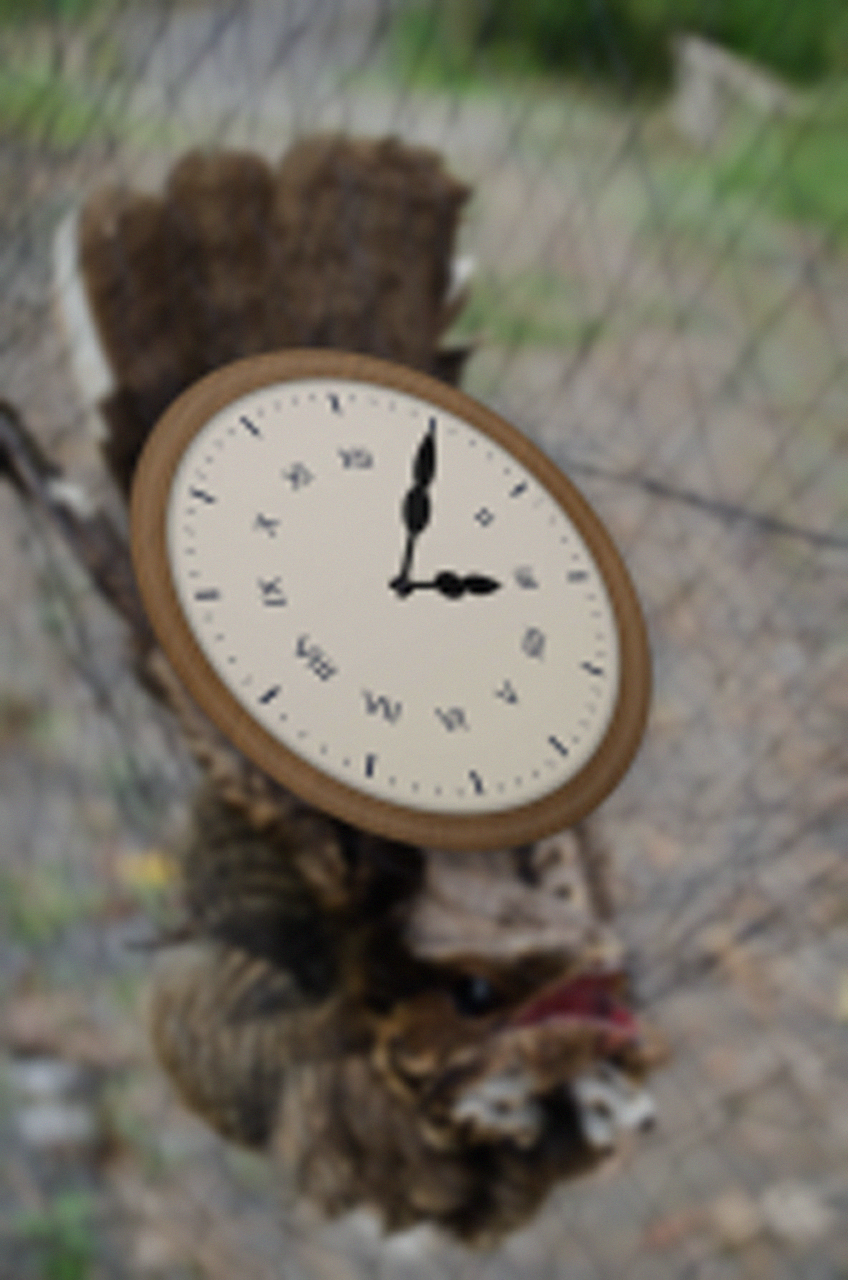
3:05
